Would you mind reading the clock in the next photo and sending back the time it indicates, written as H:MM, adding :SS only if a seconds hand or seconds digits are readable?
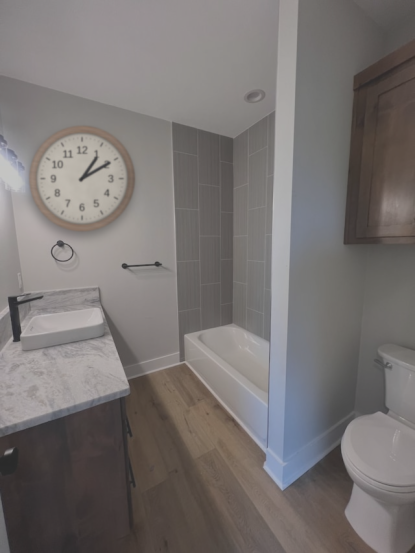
1:10
